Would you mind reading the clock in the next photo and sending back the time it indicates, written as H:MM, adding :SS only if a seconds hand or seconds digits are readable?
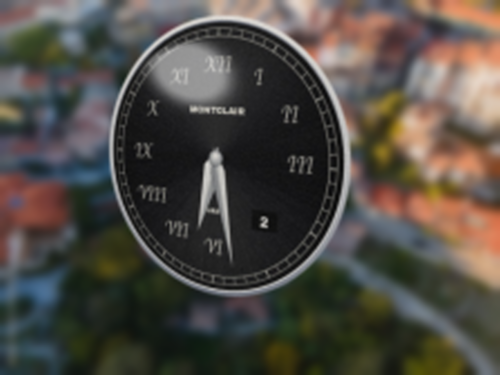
6:28
